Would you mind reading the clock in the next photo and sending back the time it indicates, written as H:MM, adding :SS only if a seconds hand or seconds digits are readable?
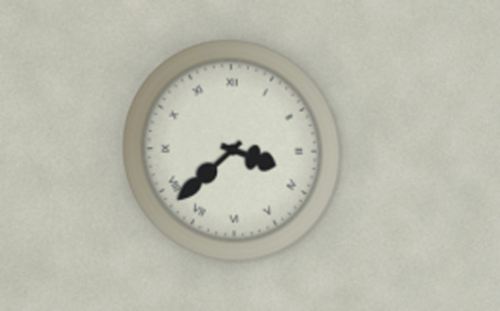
3:38
